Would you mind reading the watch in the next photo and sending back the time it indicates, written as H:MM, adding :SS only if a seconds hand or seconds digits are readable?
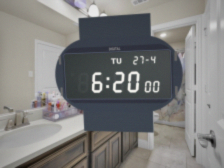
6:20:00
